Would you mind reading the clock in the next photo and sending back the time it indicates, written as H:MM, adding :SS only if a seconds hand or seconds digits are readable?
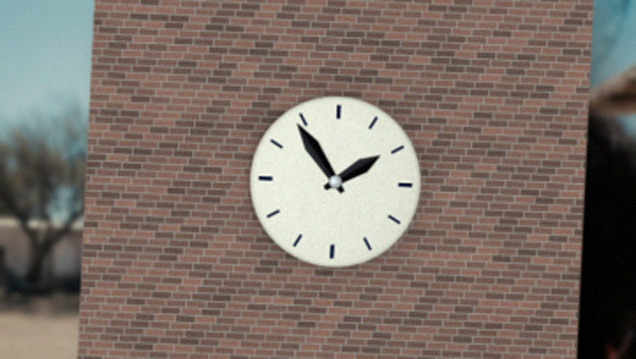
1:54
